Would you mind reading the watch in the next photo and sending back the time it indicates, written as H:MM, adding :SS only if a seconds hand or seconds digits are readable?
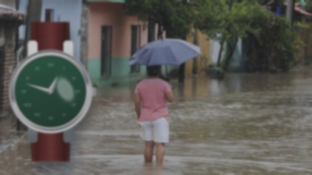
12:48
